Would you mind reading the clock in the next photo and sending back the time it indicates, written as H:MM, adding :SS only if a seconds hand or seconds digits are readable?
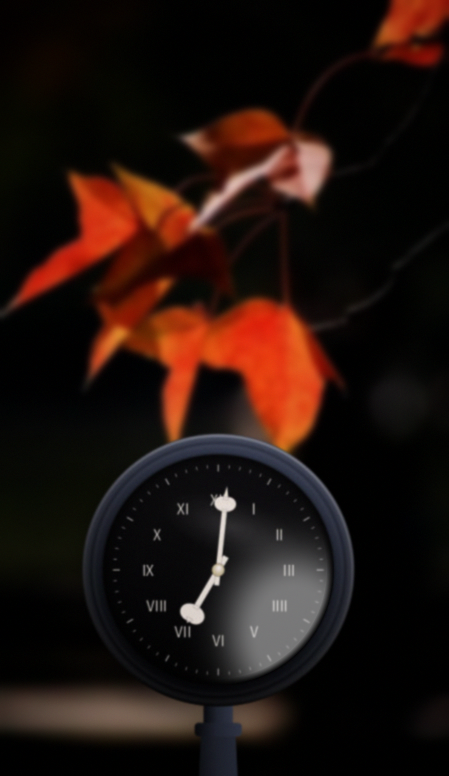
7:01
